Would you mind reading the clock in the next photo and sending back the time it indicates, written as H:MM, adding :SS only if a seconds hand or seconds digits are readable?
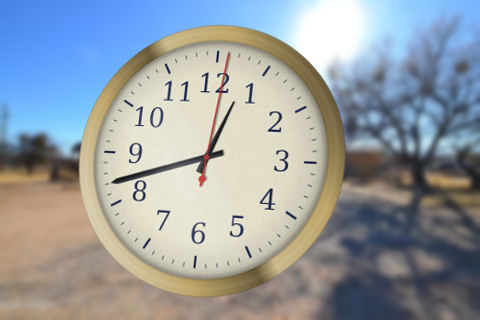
12:42:01
